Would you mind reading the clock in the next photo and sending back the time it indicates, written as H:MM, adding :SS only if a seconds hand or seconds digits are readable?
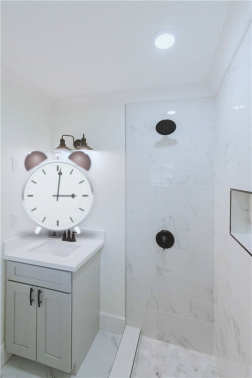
3:01
